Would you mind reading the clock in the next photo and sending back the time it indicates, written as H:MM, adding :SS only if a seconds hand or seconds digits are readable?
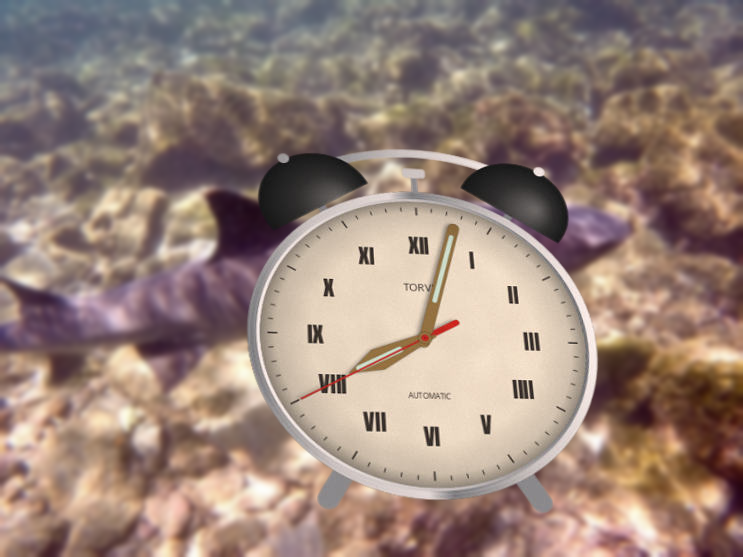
8:02:40
